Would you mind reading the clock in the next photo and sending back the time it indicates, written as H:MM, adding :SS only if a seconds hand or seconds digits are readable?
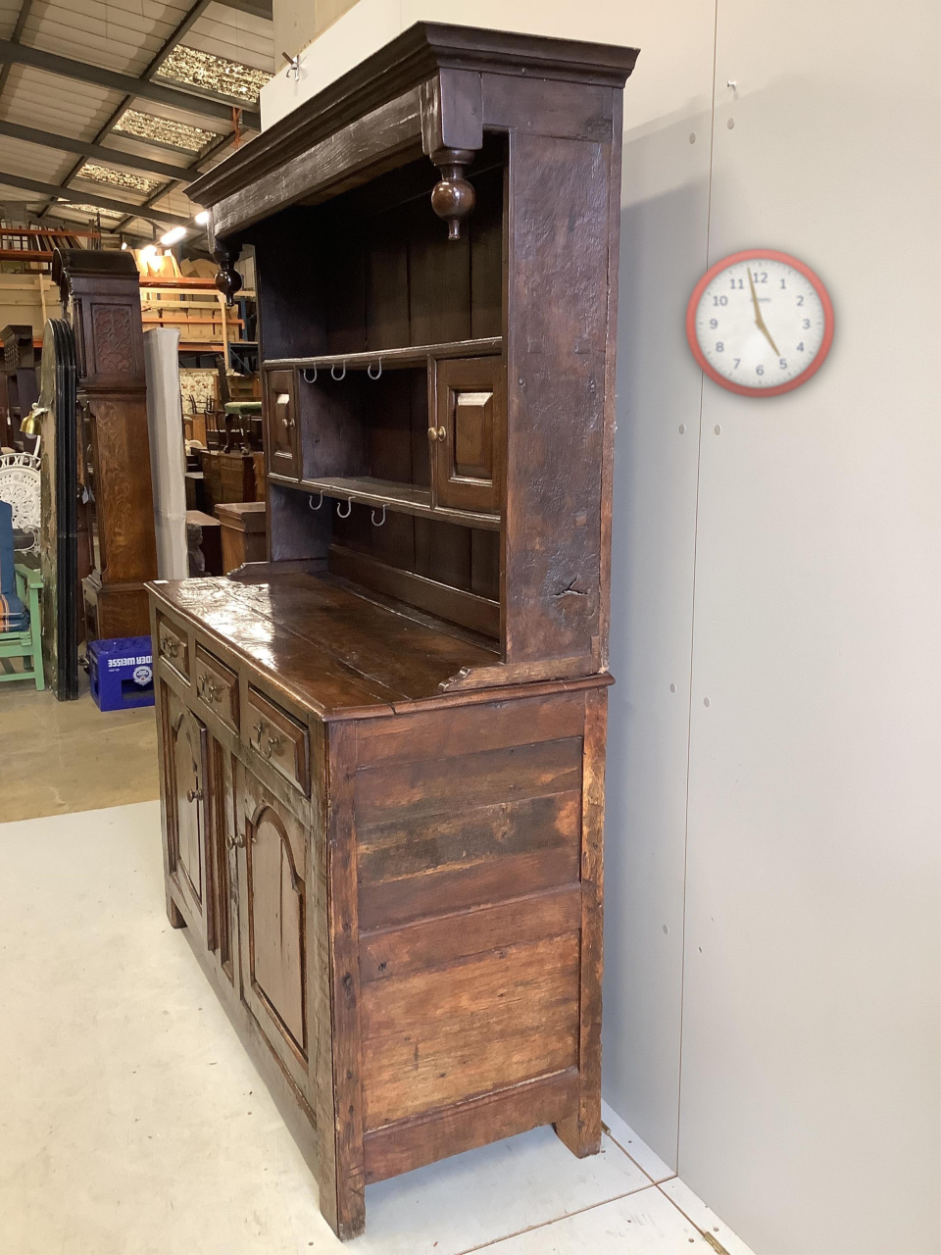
4:58
